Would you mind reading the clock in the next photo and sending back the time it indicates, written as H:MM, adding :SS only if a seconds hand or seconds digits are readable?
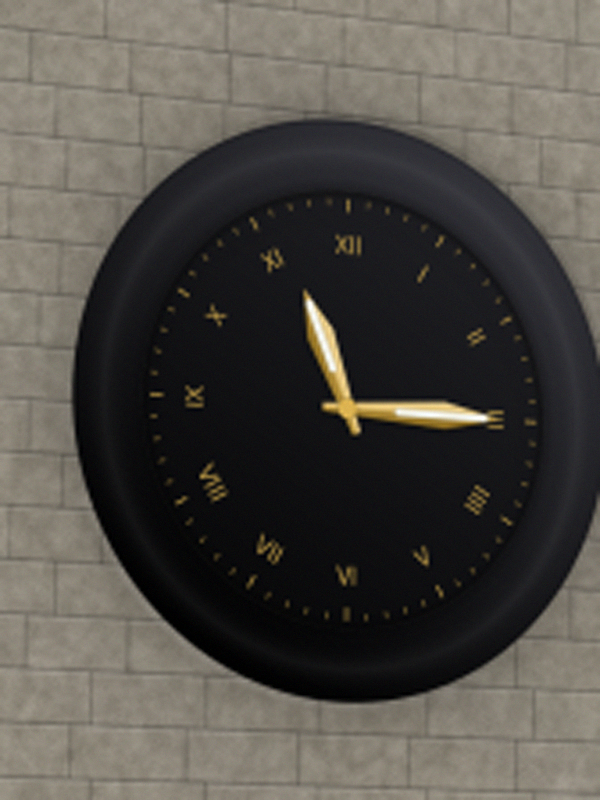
11:15
